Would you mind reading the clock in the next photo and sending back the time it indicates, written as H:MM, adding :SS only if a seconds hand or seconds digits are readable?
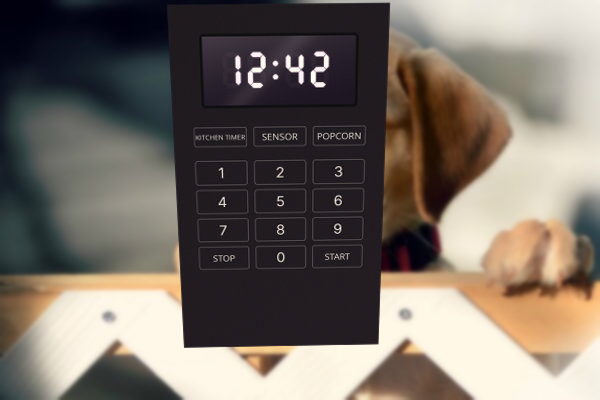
12:42
